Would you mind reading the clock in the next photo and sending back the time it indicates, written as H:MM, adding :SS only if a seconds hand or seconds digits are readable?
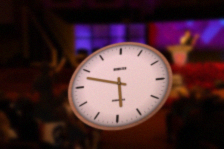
5:48
